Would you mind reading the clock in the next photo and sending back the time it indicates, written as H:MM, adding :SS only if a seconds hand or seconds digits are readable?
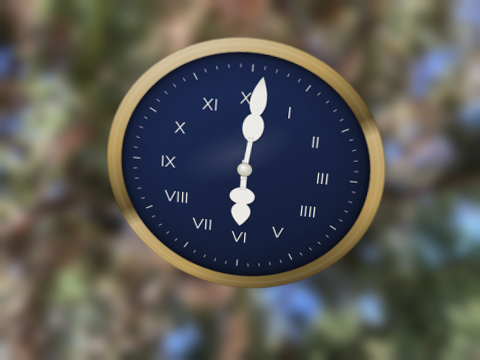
6:01
